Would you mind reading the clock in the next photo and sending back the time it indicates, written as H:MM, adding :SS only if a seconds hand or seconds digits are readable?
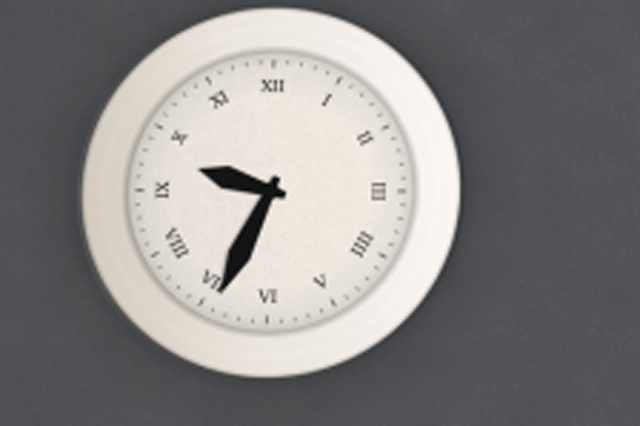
9:34
